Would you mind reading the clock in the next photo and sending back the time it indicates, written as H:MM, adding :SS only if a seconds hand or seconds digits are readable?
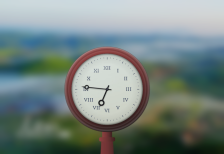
6:46
